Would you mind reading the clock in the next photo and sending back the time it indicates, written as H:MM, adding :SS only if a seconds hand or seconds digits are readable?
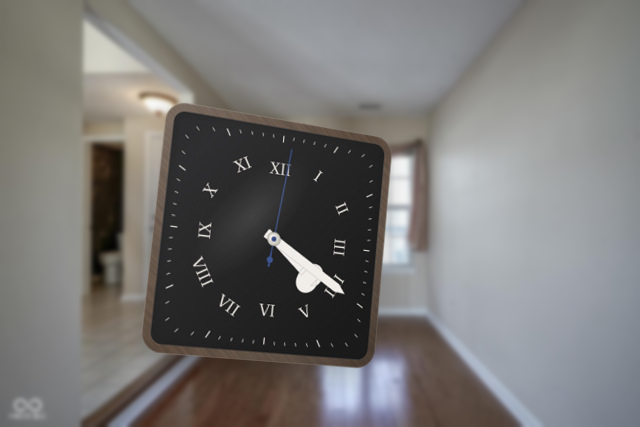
4:20:01
